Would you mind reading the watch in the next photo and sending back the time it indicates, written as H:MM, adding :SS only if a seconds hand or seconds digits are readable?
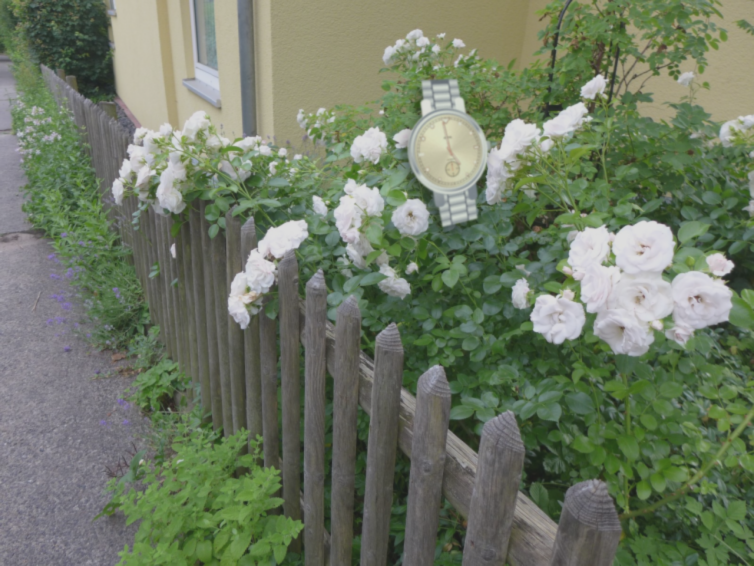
4:59
